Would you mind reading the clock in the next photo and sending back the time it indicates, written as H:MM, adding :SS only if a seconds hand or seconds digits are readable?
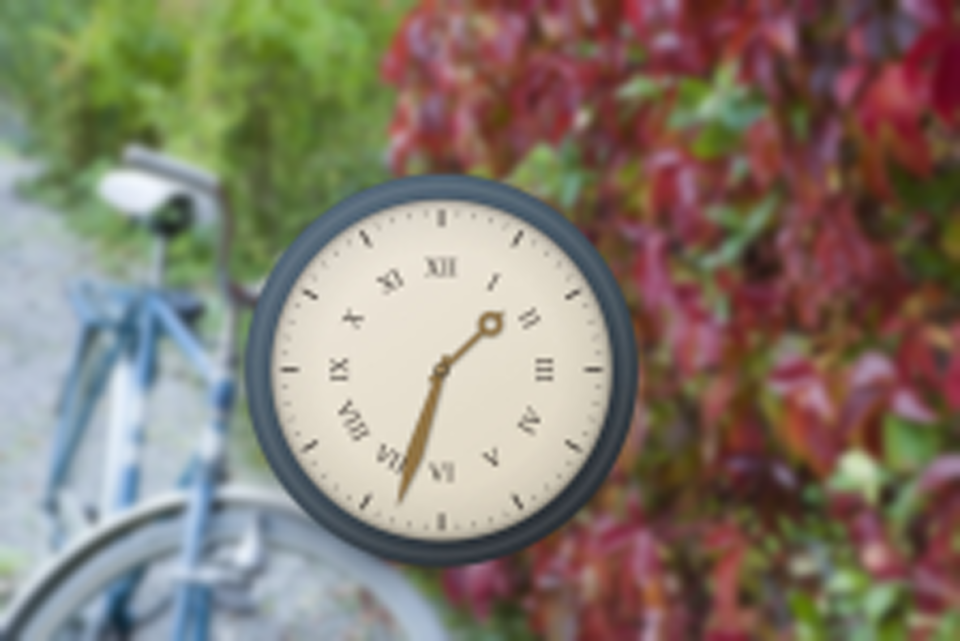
1:33
